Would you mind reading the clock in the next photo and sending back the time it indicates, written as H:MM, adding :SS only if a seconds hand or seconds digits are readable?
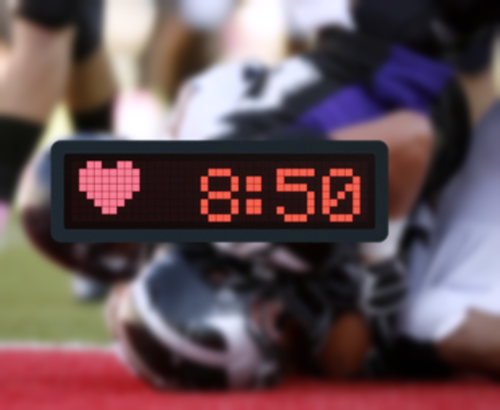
8:50
